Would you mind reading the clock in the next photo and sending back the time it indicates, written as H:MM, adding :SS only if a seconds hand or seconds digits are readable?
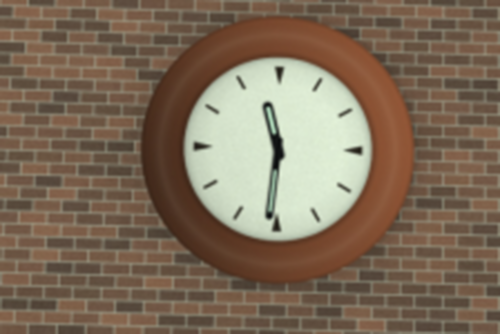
11:31
